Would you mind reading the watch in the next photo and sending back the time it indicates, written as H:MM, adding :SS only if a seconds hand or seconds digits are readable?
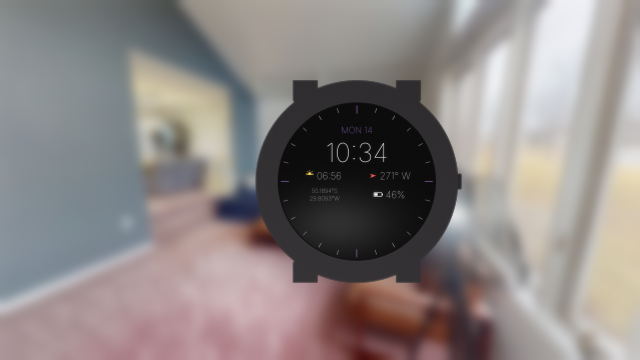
10:34
